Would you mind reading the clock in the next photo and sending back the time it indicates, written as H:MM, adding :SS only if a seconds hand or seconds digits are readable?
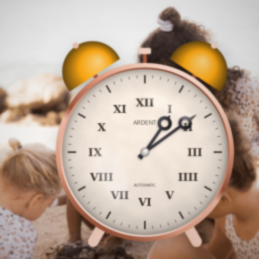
1:09
